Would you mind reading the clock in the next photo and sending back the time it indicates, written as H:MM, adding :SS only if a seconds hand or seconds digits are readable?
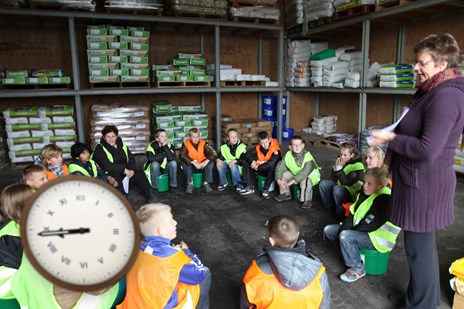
8:44
